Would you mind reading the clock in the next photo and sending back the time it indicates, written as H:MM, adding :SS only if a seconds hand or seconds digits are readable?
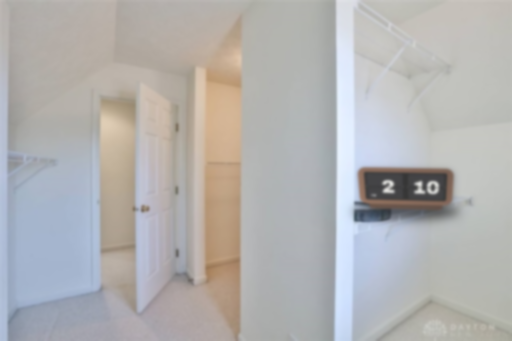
2:10
